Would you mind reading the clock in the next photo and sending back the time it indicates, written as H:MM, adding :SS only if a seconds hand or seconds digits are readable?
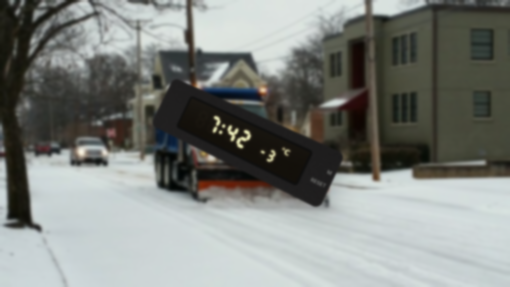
7:42
